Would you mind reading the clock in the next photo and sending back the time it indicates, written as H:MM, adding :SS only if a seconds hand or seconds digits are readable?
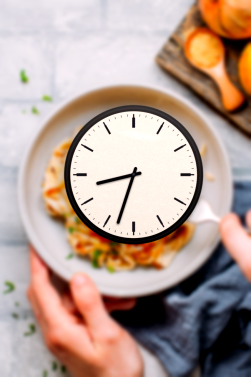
8:33
